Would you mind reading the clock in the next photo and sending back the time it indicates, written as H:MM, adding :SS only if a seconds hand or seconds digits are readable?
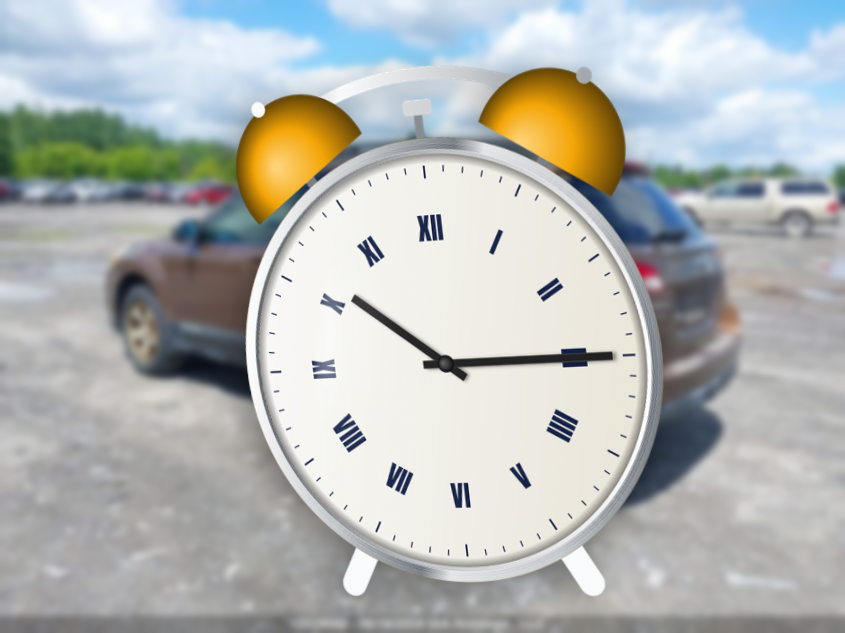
10:15
